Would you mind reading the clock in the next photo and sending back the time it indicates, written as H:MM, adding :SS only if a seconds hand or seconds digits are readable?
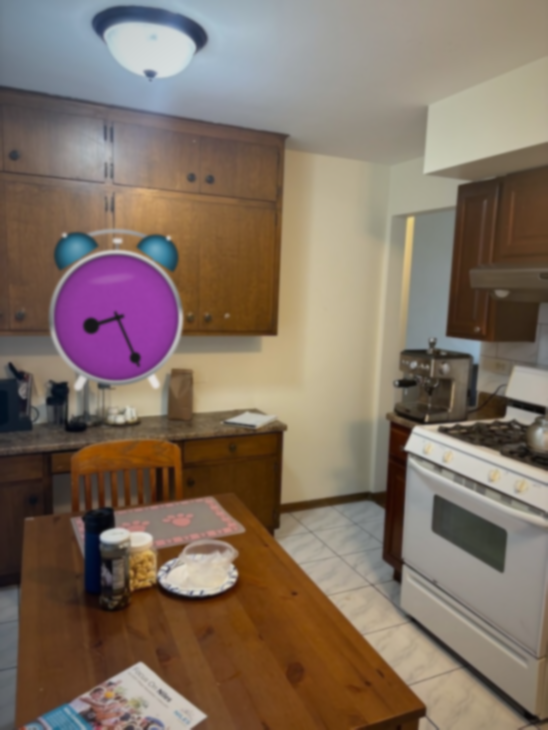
8:26
